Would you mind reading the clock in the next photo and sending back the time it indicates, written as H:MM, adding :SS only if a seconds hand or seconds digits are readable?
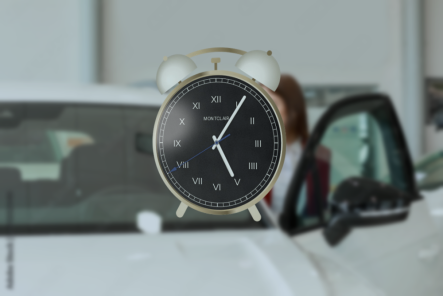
5:05:40
